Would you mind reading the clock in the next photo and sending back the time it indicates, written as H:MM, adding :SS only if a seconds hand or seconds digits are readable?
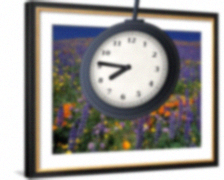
7:46
